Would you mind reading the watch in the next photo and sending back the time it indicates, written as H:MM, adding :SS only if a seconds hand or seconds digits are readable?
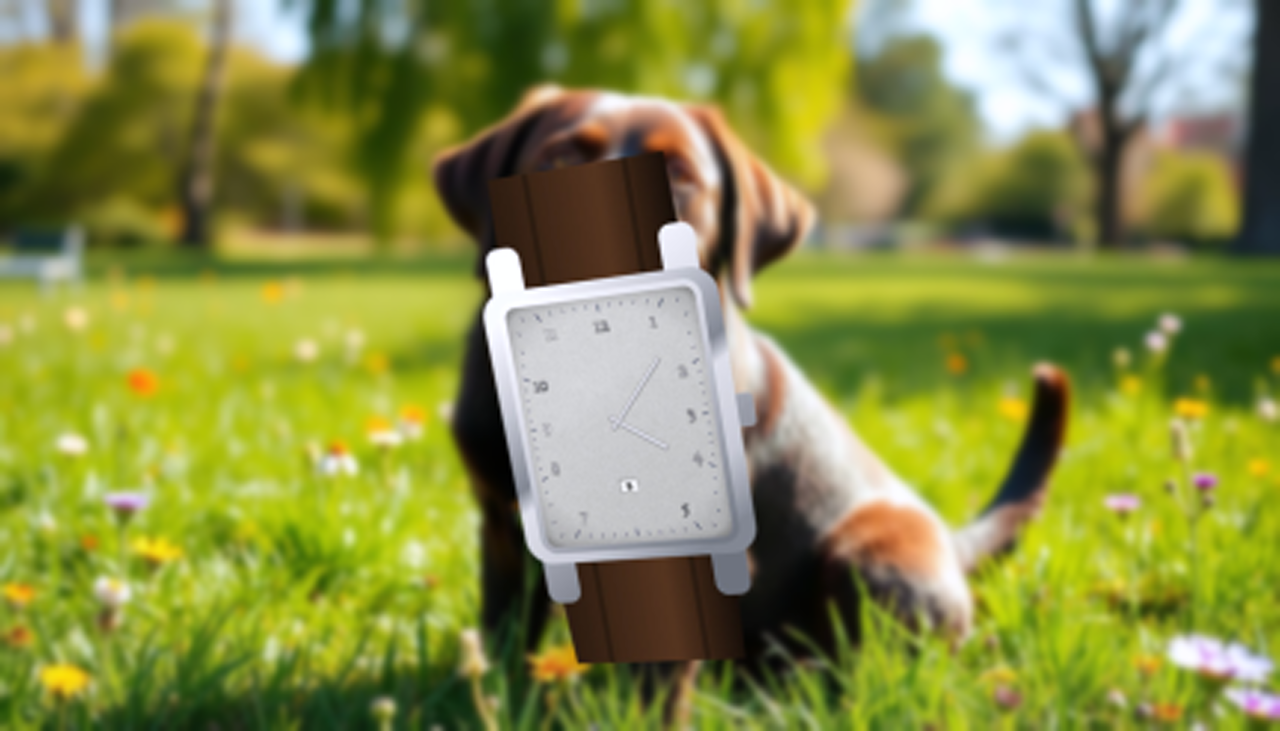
4:07
